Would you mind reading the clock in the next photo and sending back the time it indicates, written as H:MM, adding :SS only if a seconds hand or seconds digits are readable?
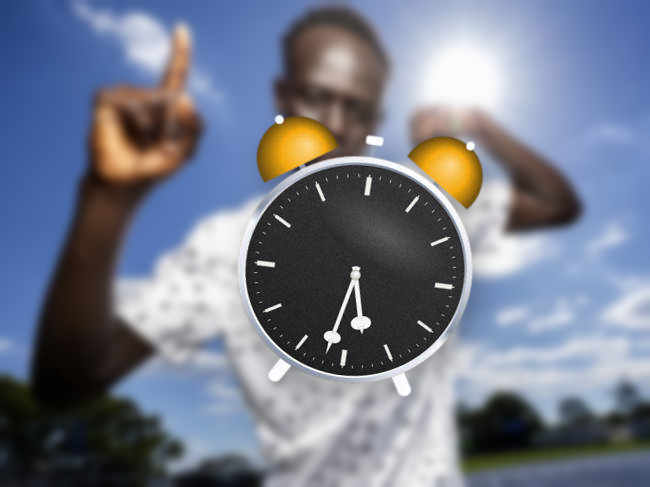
5:32
